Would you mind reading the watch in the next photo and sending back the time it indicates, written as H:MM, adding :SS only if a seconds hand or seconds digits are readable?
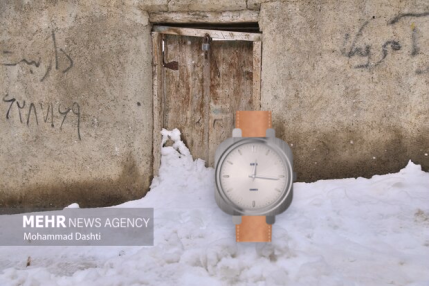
12:16
